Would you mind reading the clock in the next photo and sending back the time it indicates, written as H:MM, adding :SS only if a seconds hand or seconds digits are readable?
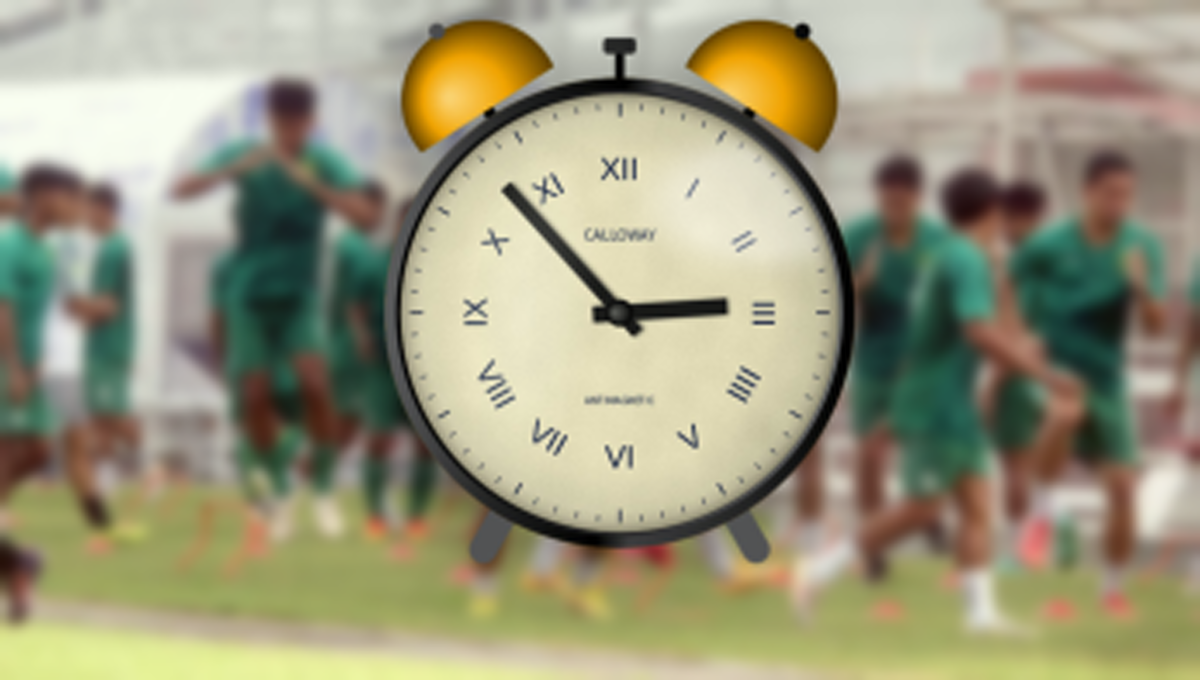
2:53
